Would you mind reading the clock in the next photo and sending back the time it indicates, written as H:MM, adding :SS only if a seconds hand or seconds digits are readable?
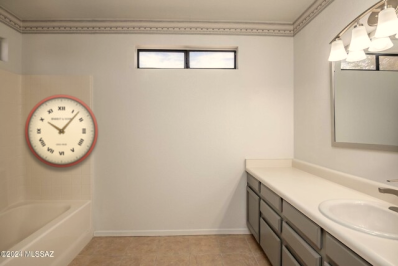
10:07
